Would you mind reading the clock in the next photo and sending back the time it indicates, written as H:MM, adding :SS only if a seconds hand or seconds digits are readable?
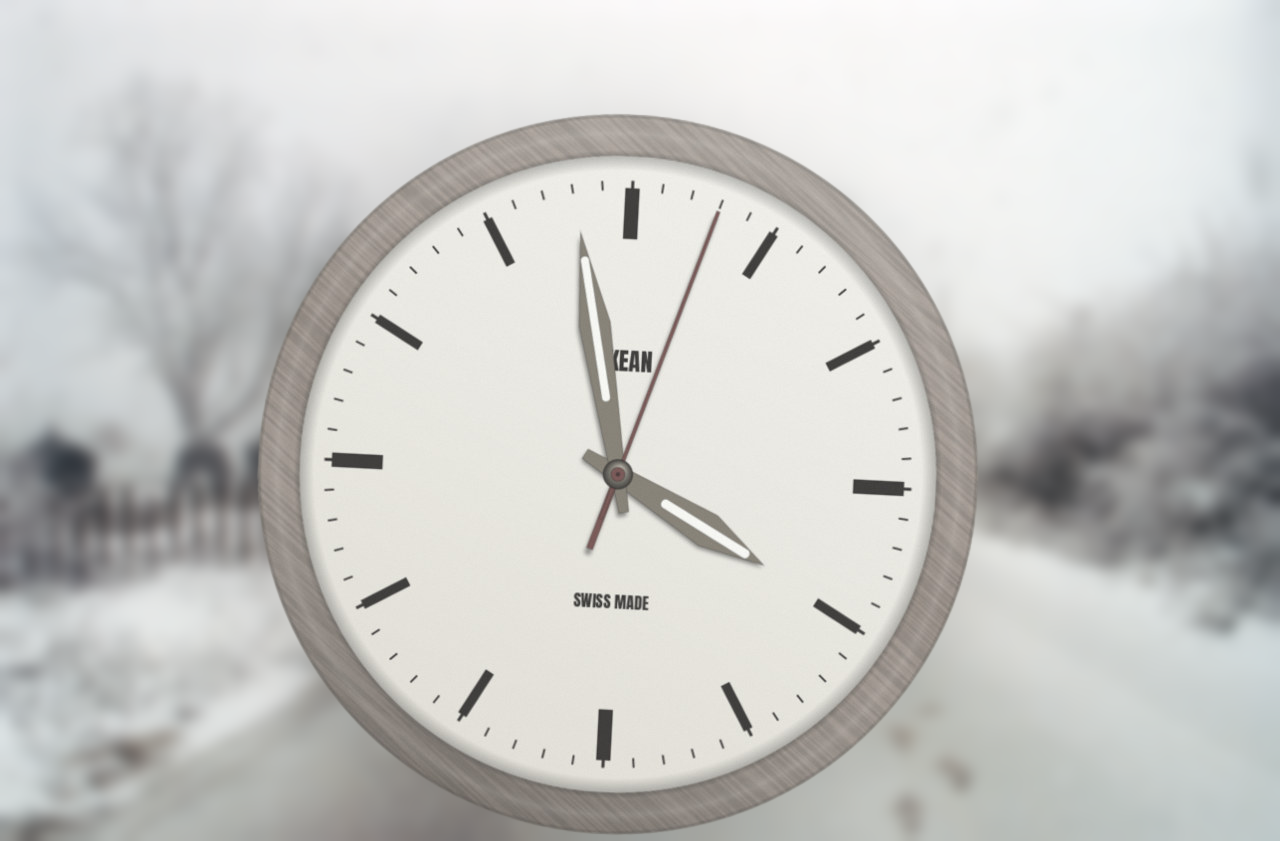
3:58:03
